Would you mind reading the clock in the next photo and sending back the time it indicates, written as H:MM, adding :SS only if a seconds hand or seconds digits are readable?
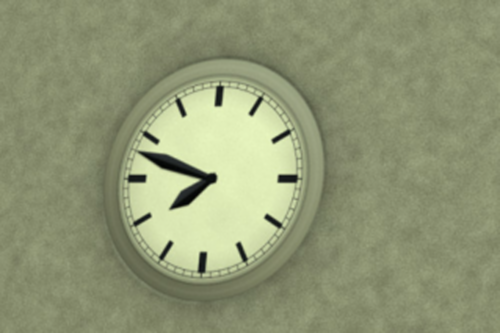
7:48
